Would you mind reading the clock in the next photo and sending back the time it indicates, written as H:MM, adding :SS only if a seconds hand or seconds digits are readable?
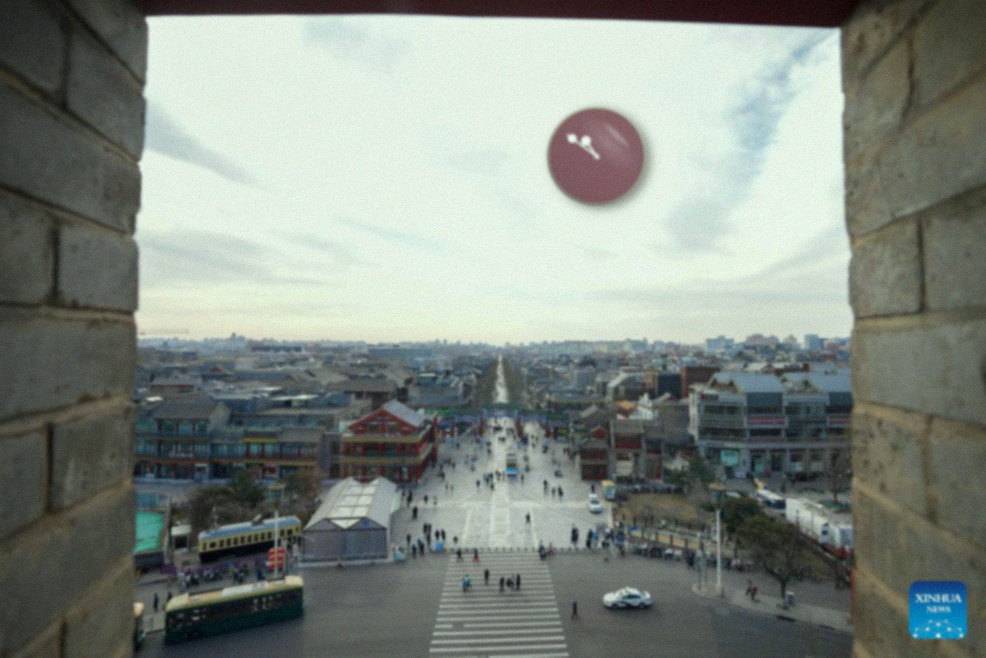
10:51
